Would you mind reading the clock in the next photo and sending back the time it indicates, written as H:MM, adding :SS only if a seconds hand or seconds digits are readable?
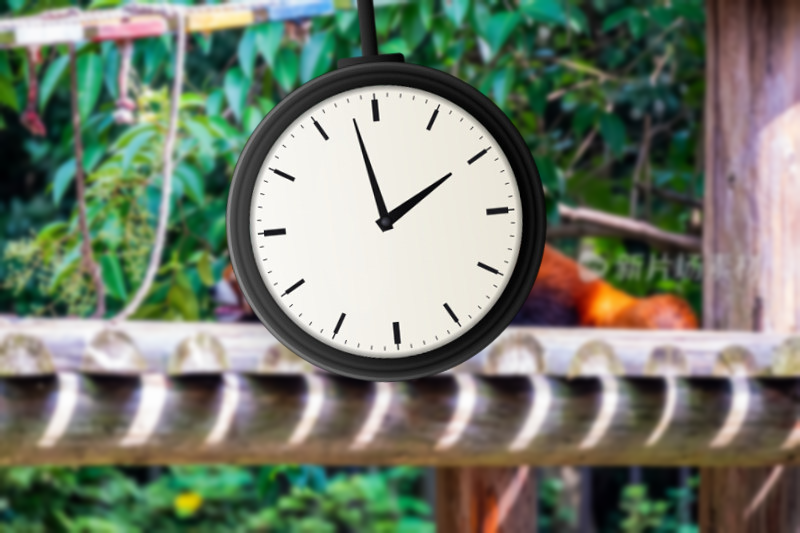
1:58
